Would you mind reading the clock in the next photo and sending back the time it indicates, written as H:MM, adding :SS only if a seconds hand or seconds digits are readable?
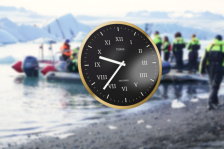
9:37
